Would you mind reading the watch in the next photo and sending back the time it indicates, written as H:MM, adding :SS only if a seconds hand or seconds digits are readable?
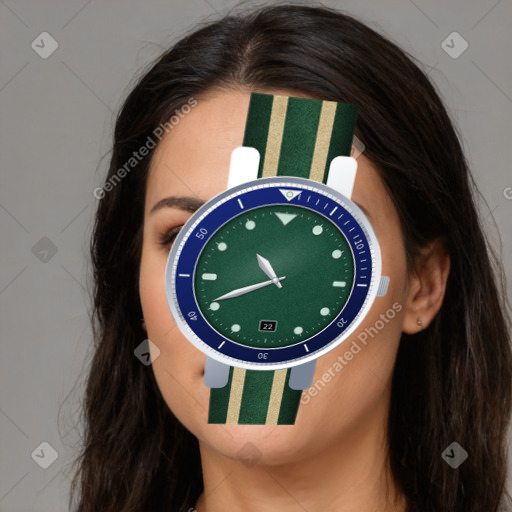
10:41
